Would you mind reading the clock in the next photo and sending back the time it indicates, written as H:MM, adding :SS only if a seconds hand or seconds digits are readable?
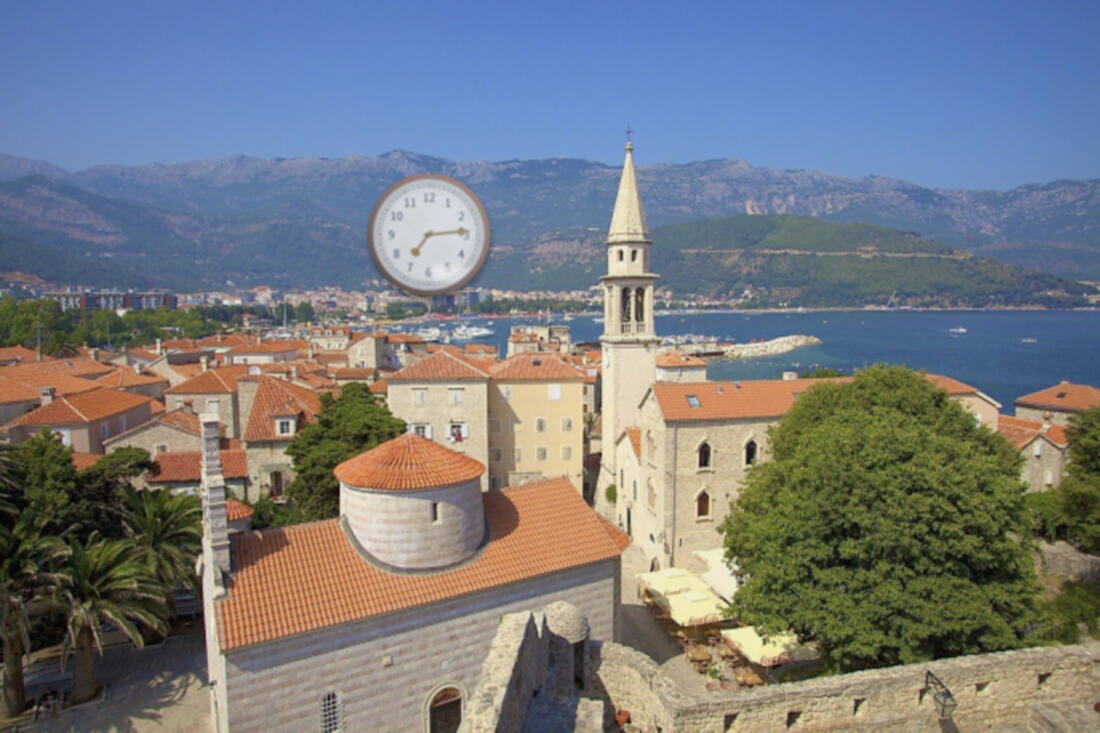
7:14
